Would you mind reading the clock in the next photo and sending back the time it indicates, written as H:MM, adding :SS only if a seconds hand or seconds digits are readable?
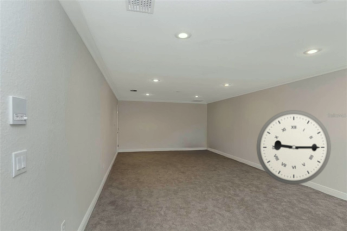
9:15
